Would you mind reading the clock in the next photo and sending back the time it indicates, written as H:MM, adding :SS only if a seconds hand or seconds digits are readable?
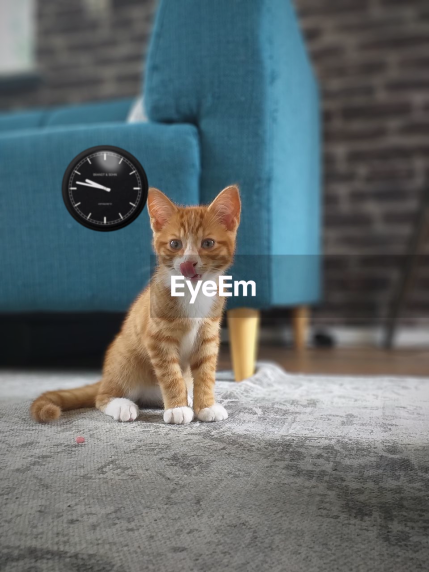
9:47
